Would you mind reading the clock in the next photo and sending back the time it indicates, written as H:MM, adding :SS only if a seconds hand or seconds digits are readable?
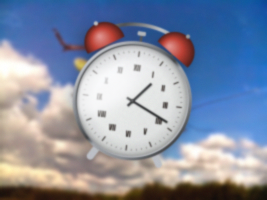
1:19
